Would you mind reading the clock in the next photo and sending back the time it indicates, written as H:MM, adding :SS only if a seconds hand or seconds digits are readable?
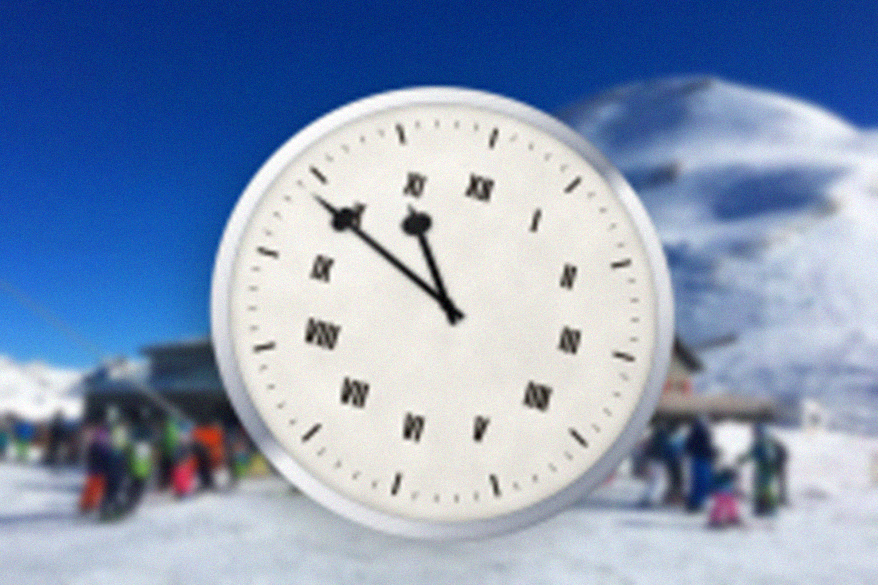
10:49
